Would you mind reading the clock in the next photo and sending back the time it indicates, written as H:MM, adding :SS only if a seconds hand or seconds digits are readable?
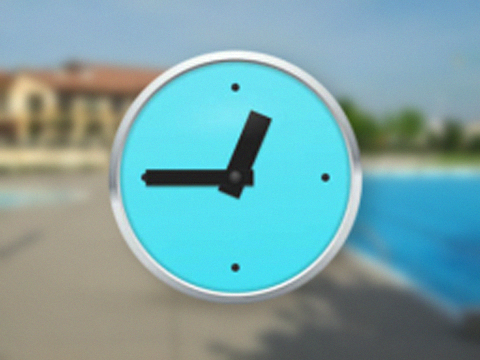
12:45
